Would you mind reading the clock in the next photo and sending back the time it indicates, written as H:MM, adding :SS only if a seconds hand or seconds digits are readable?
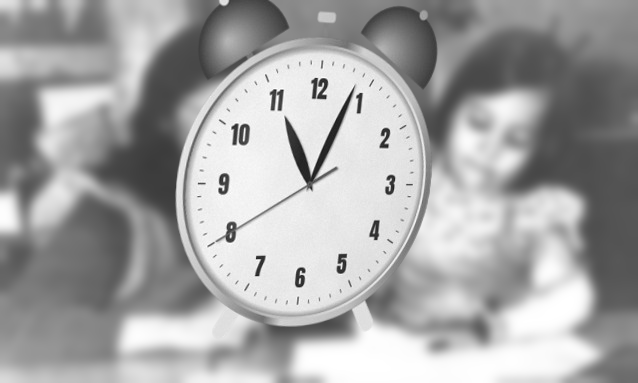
11:03:40
